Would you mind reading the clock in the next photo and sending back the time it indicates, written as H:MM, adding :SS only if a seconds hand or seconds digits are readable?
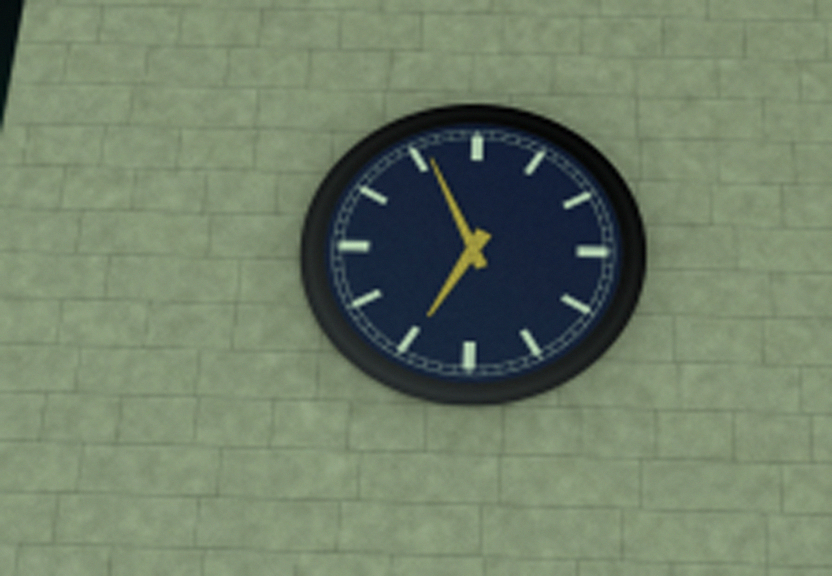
6:56
